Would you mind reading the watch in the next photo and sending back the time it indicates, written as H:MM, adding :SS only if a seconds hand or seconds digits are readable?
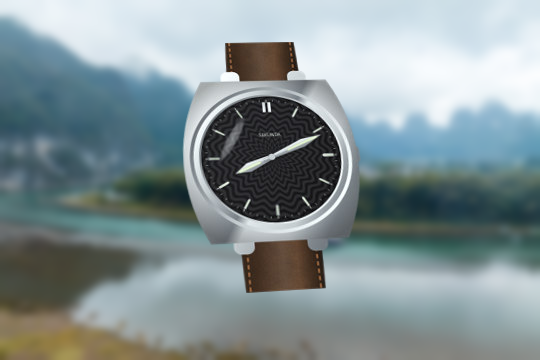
8:11
